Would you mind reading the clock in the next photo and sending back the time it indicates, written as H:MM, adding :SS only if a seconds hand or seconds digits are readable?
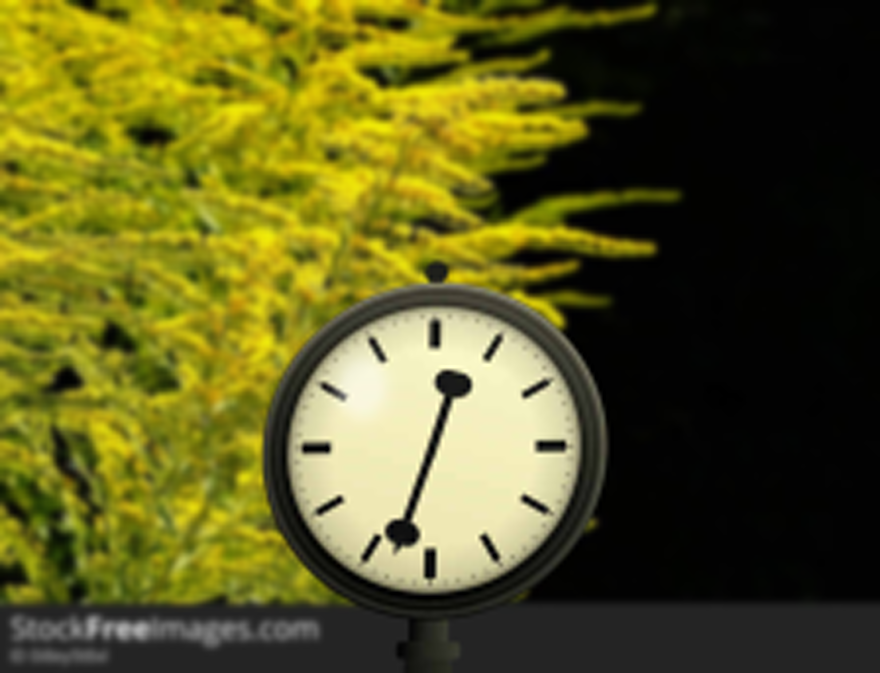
12:33
